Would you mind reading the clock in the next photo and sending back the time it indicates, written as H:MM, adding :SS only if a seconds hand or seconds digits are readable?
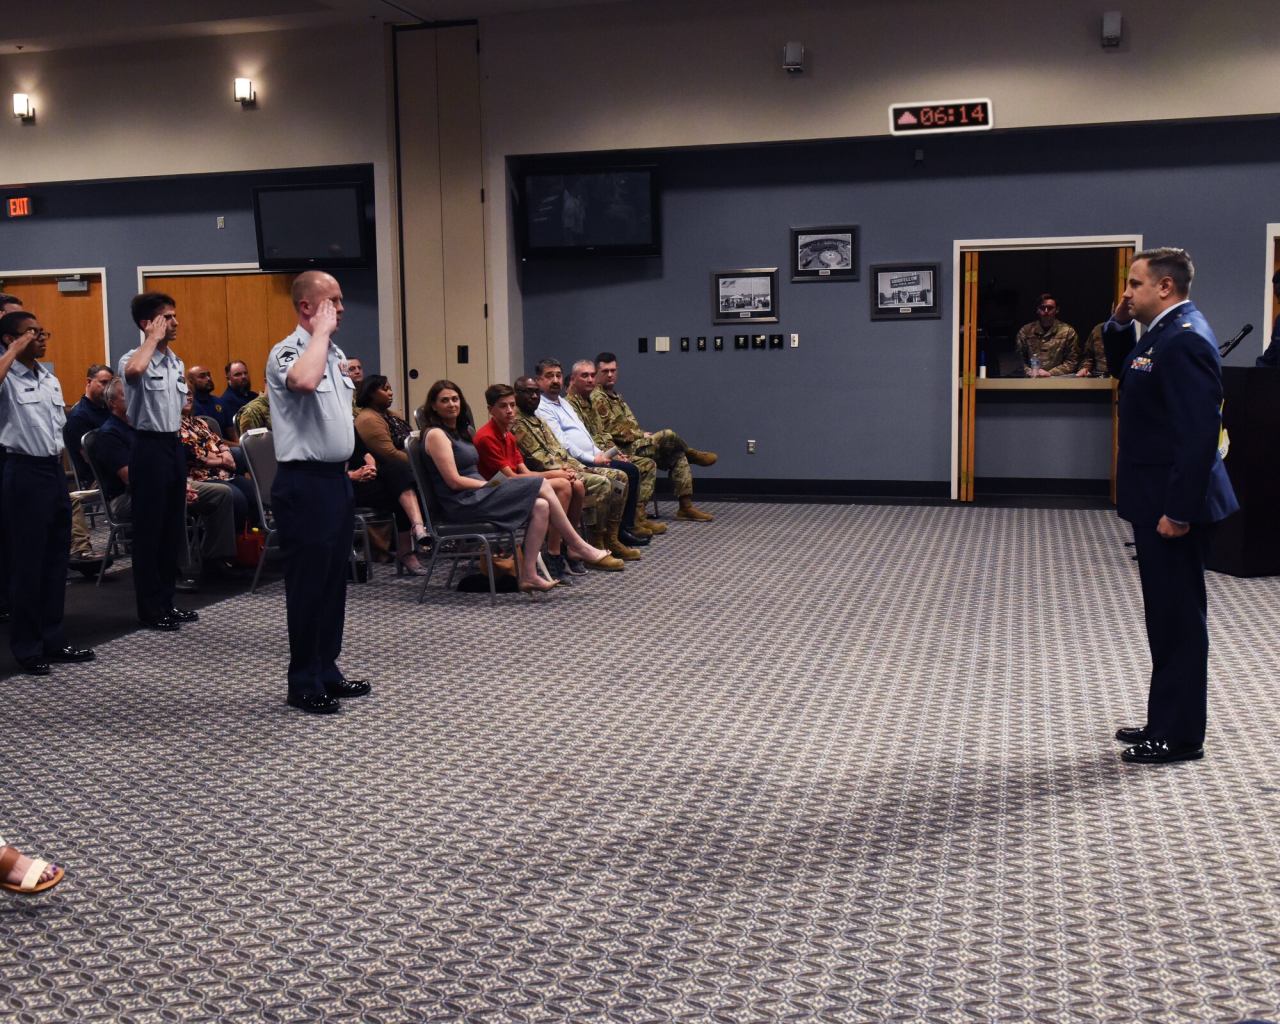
6:14
